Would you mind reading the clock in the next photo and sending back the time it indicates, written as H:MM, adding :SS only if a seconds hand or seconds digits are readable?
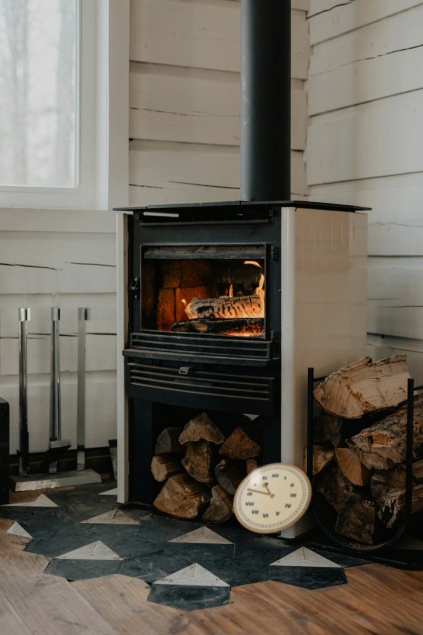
10:47
